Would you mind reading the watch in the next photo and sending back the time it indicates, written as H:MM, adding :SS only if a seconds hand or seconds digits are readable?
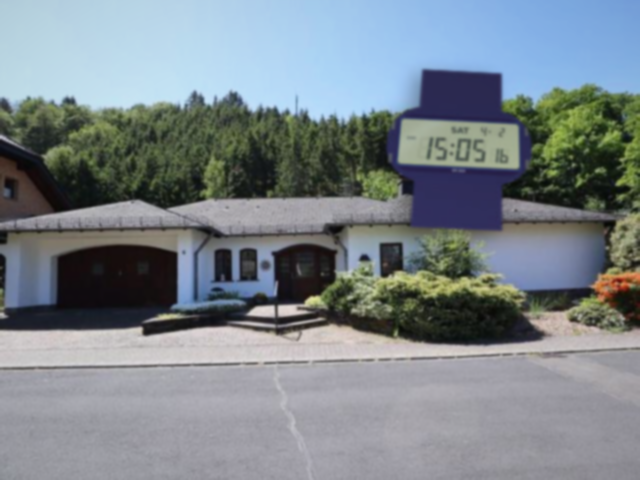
15:05:16
